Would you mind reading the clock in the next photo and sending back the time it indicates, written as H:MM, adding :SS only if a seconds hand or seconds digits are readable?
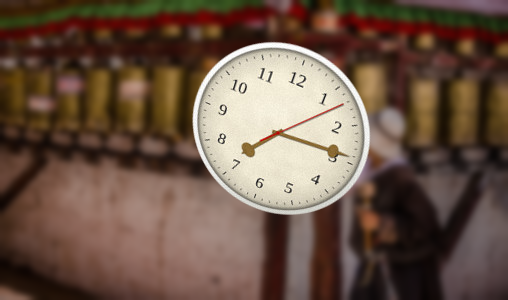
7:14:07
